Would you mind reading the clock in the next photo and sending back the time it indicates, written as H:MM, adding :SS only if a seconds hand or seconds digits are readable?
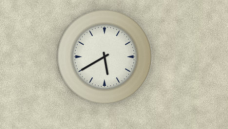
5:40
